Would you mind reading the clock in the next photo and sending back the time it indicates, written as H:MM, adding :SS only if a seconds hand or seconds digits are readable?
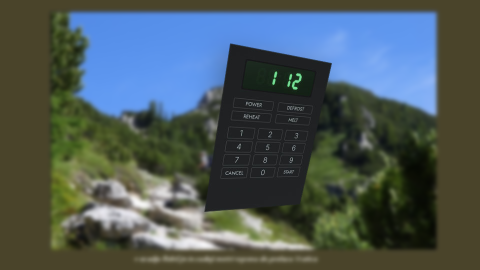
1:12
